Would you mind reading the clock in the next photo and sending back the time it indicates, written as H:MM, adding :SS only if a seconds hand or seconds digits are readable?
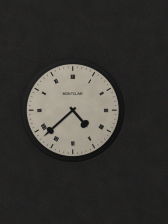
4:38
